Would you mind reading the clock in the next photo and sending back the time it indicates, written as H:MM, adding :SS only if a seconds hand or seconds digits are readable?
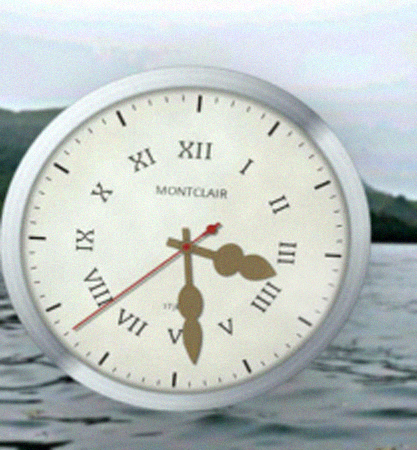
3:28:38
